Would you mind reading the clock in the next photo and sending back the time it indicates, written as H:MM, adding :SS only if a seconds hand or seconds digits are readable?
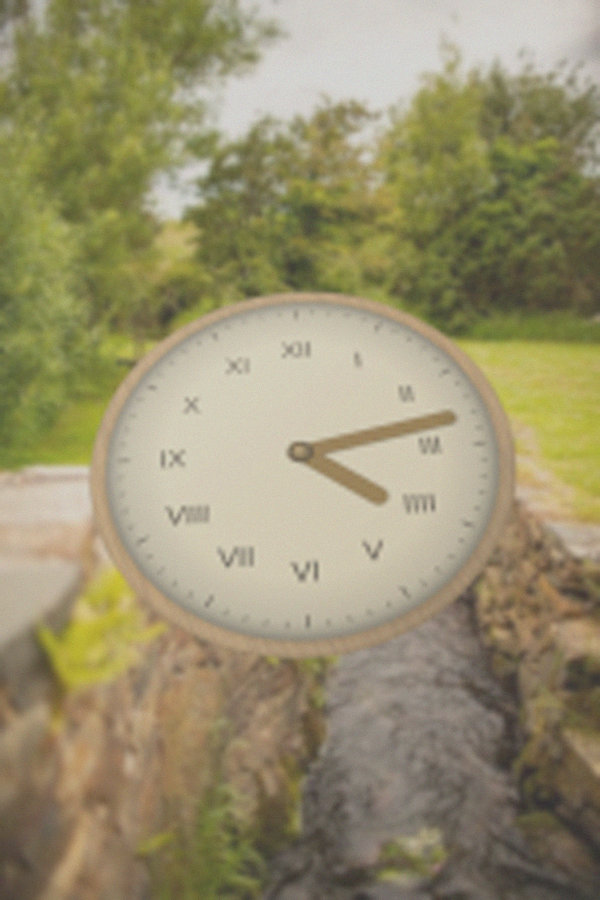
4:13
